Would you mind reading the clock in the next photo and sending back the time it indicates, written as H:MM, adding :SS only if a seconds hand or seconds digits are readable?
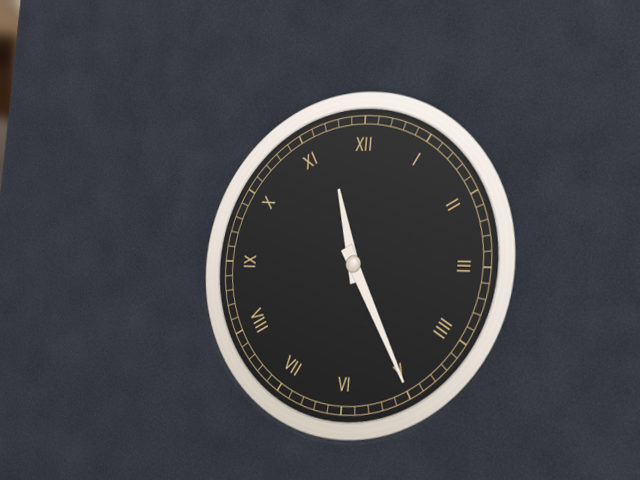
11:25
